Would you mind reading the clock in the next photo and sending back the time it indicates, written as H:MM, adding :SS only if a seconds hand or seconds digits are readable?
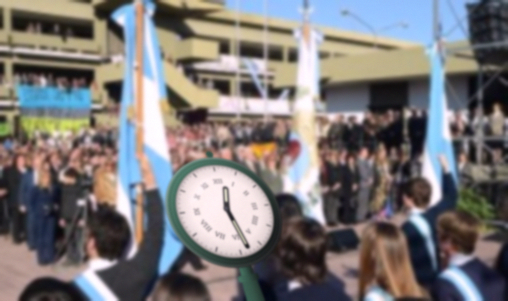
12:28
